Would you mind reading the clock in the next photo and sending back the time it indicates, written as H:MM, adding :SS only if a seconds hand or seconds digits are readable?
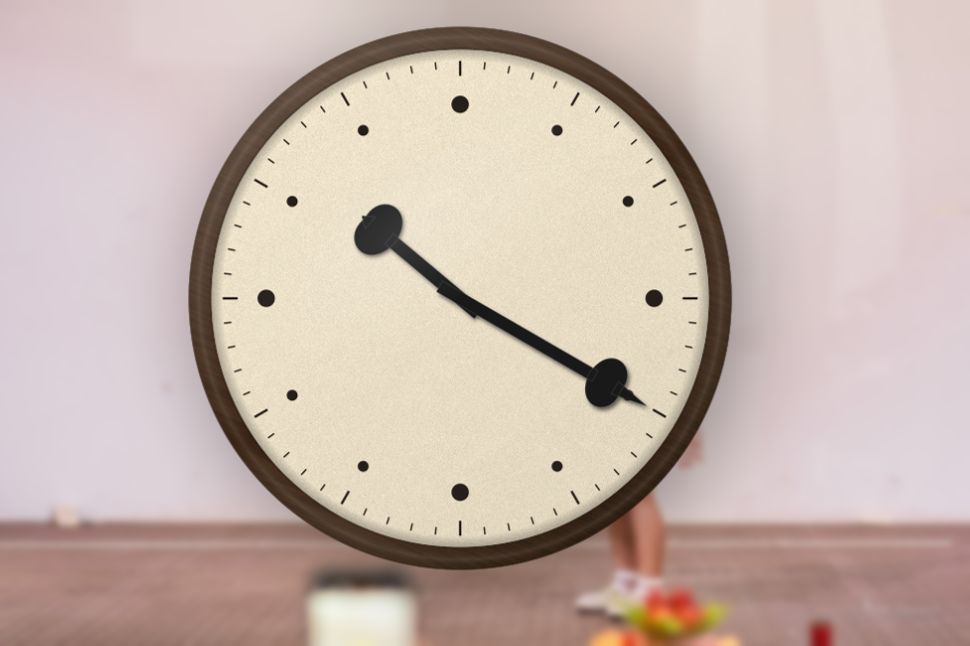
10:20
